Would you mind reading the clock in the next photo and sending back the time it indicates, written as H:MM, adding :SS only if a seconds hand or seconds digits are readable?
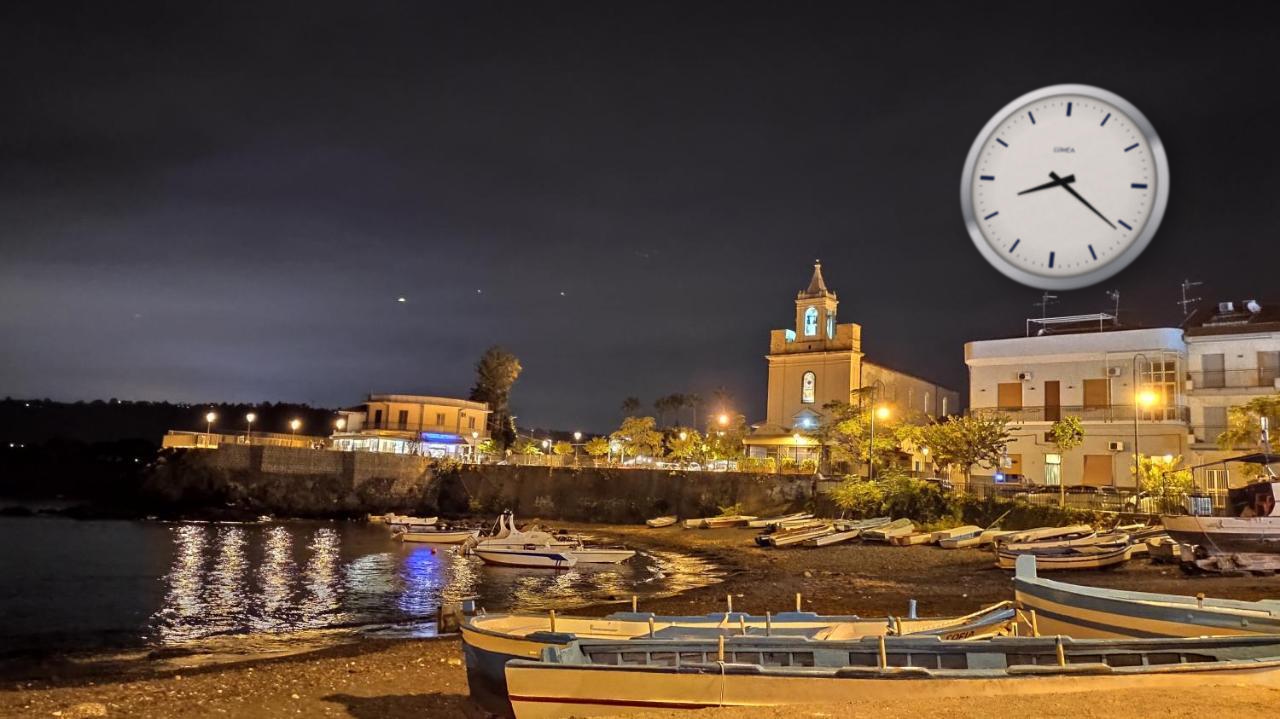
8:21
